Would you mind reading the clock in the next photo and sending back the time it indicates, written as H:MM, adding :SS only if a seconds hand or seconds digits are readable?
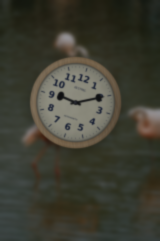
9:10
